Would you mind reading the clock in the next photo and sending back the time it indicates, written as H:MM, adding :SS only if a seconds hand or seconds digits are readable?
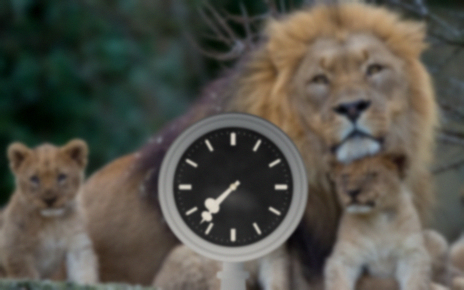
7:37
